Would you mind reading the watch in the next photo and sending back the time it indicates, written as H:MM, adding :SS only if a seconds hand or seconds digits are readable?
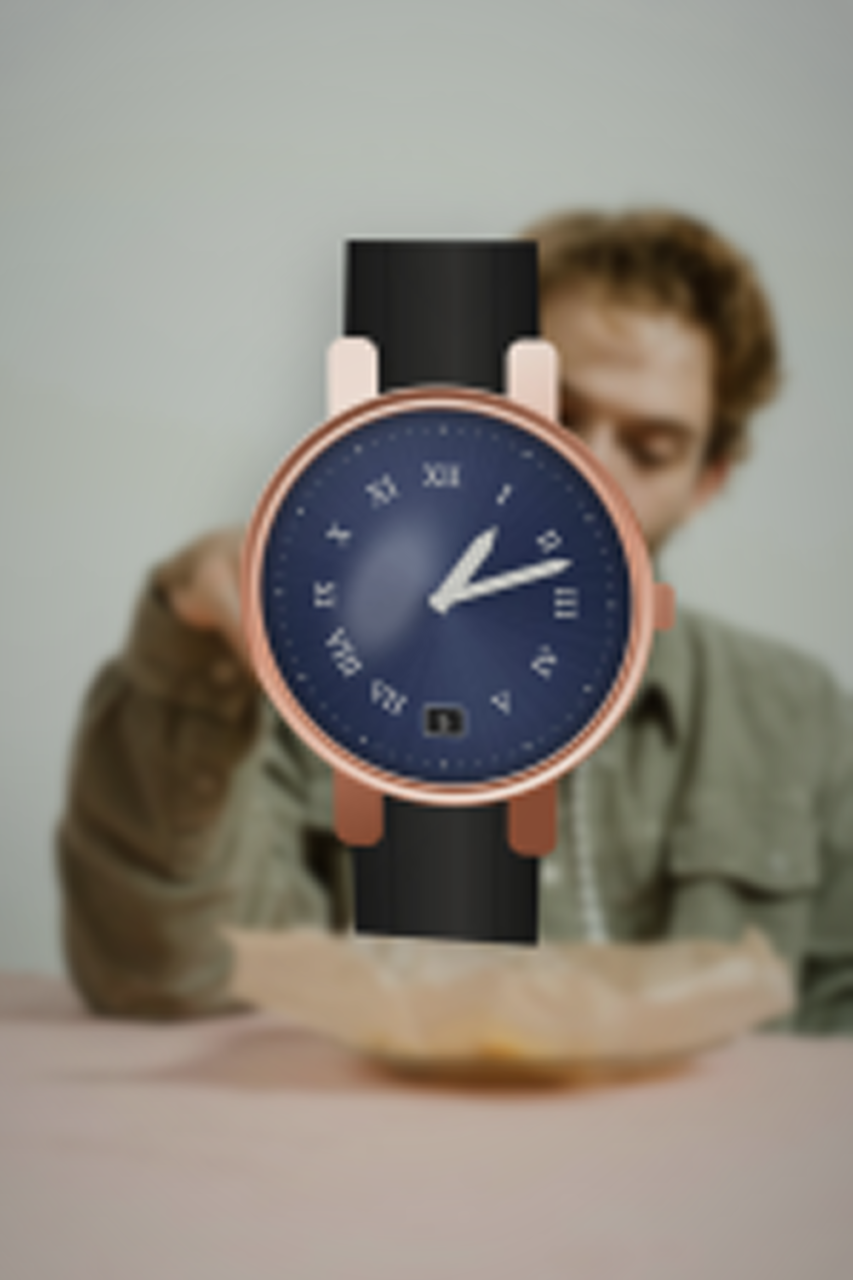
1:12
